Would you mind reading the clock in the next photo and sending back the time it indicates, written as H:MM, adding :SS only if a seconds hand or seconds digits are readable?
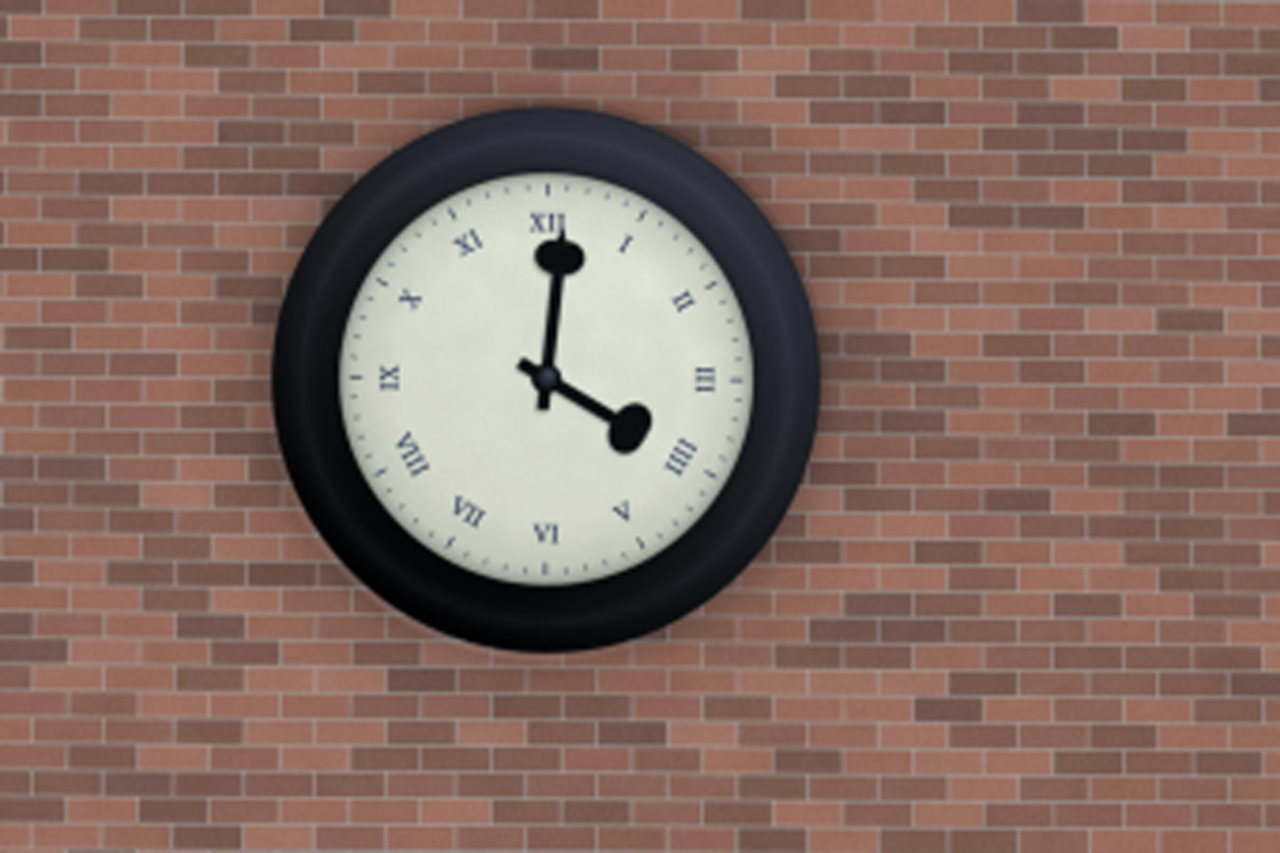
4:01
